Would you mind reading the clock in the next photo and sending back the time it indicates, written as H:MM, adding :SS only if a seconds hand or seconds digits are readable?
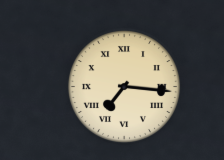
7:16
